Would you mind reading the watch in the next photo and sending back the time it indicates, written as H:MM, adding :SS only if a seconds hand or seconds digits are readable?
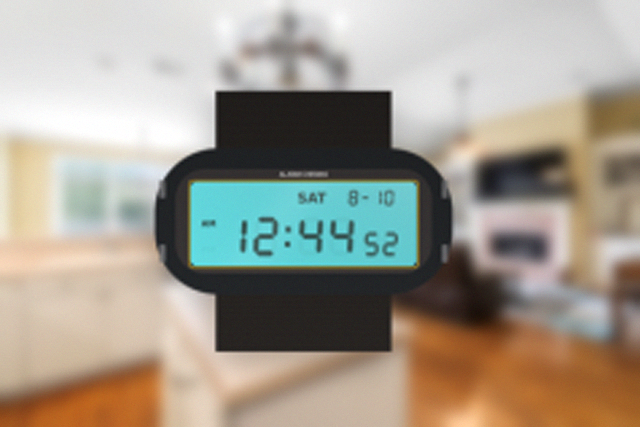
12:44:52
